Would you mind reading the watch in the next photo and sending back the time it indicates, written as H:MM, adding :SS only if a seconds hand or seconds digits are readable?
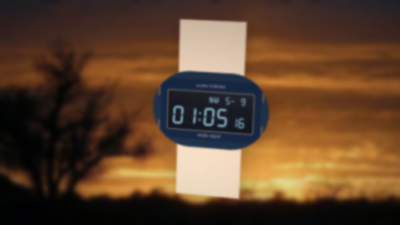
1:05
